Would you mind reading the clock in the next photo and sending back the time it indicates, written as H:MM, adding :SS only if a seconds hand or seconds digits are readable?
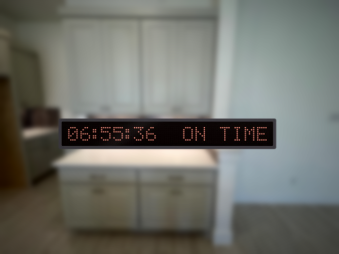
6:55:36
